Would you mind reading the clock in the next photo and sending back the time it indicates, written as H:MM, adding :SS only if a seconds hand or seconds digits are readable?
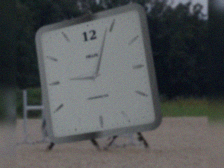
9:04
